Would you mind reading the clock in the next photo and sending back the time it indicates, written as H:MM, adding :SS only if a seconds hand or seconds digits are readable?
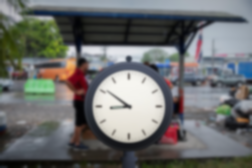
8:51
